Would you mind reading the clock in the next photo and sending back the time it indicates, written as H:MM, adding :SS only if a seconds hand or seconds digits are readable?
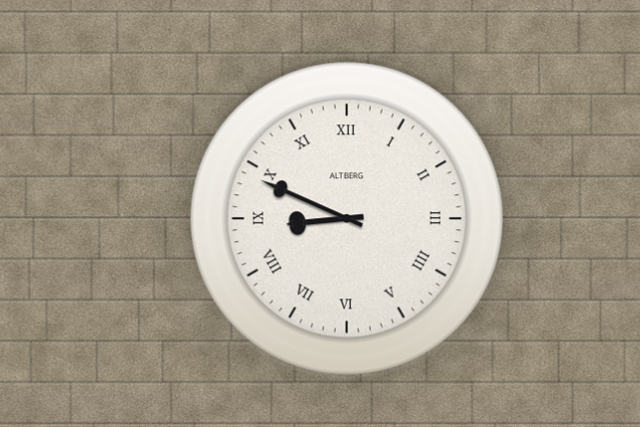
8:49
